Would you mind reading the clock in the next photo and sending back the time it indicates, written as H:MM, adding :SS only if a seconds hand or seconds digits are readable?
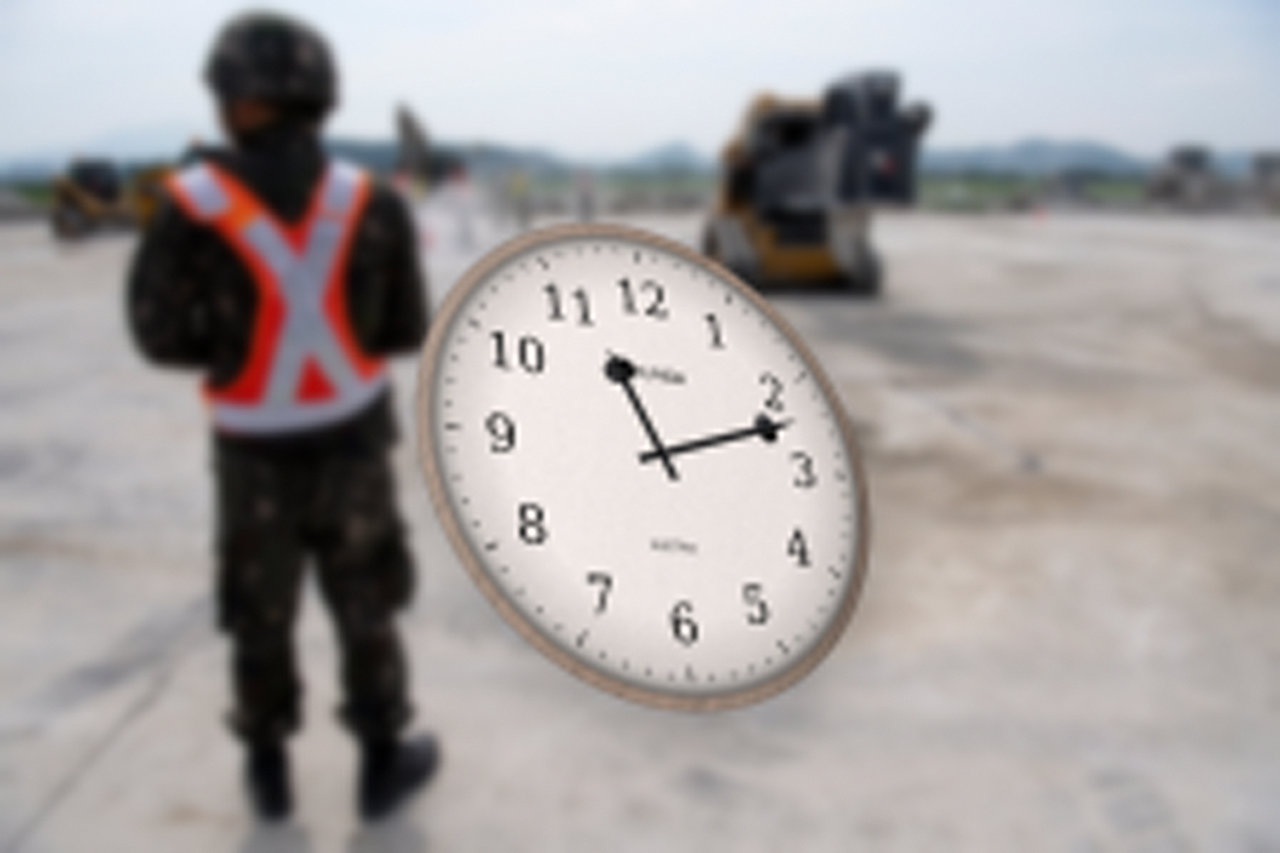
11:12
